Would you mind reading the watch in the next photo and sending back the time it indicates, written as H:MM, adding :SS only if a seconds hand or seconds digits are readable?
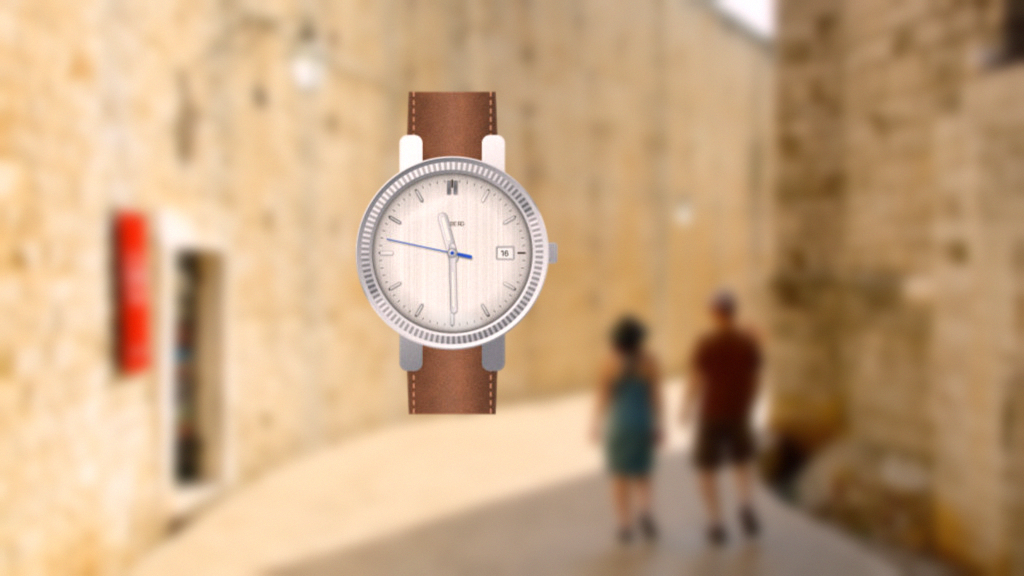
11:29:47
